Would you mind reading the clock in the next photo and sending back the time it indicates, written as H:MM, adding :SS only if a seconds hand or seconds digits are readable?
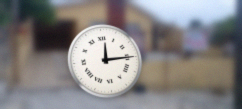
12:15
